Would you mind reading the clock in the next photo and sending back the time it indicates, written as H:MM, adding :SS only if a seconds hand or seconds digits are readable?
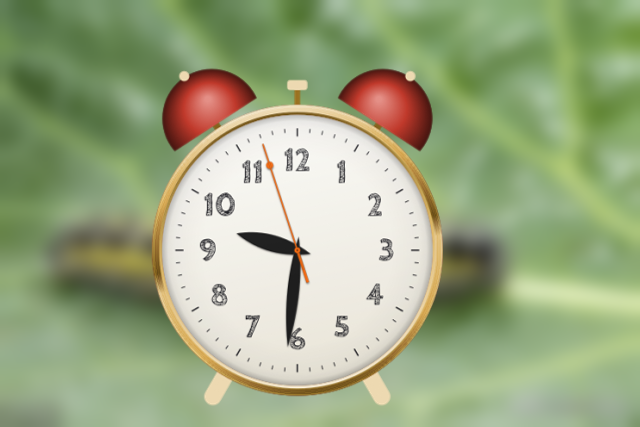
9:30:57
